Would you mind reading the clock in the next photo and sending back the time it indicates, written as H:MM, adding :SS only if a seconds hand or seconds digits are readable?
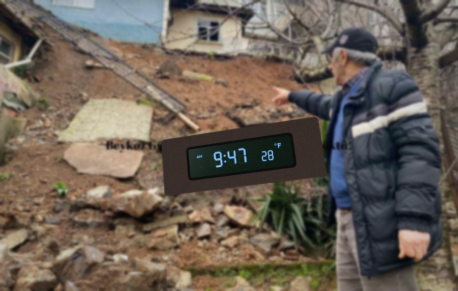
9:47
